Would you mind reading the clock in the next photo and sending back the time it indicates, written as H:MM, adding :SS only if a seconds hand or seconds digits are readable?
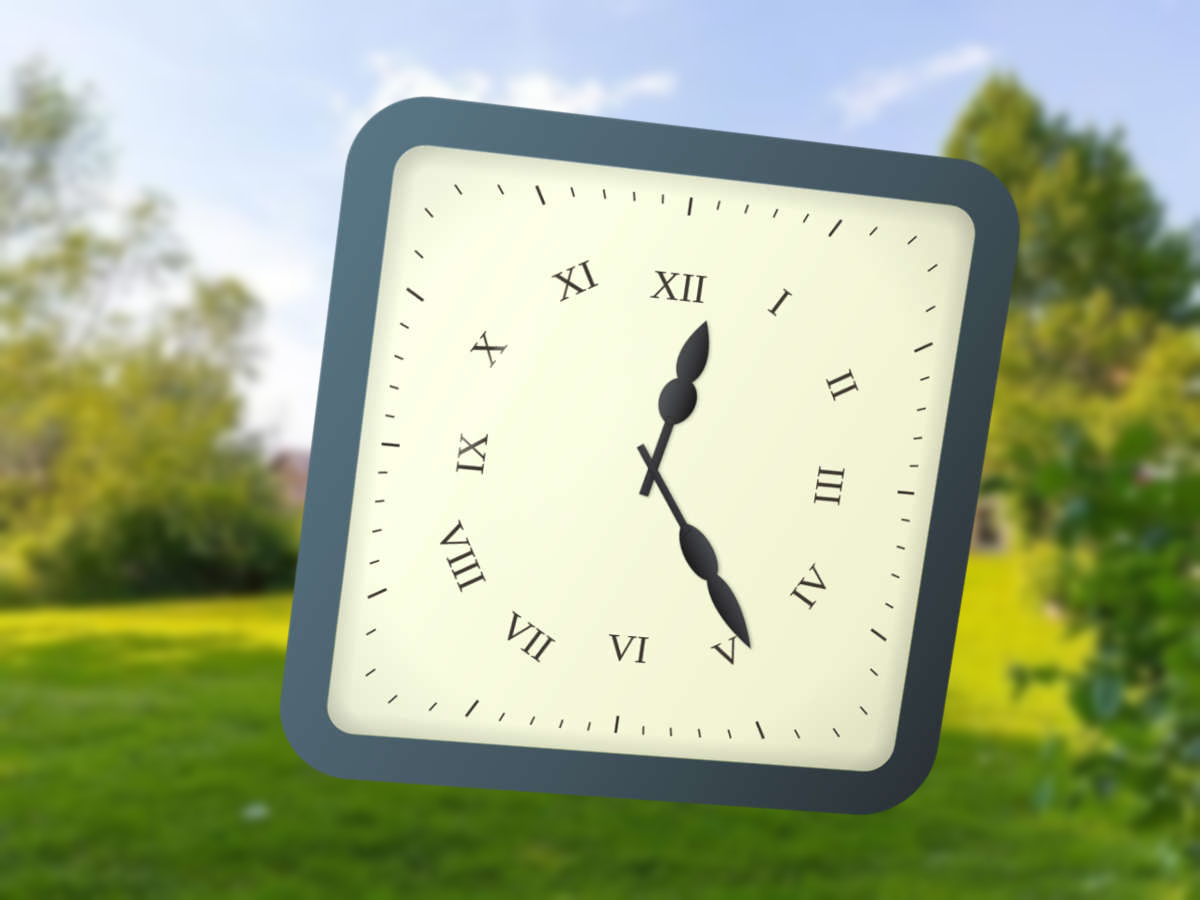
12:24
